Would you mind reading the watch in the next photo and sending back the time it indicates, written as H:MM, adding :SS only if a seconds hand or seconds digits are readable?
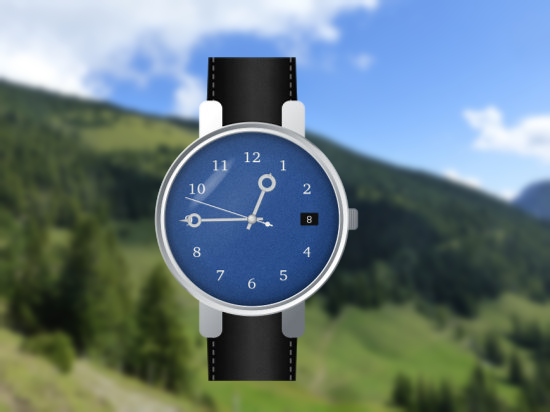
12:44:48
